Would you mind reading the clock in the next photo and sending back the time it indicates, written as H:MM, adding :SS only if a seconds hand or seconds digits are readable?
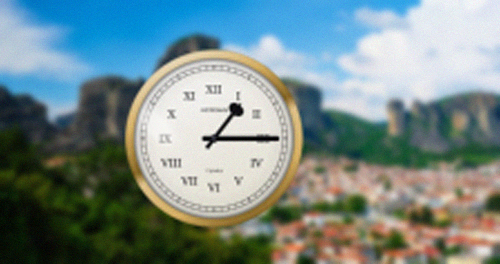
1:15
